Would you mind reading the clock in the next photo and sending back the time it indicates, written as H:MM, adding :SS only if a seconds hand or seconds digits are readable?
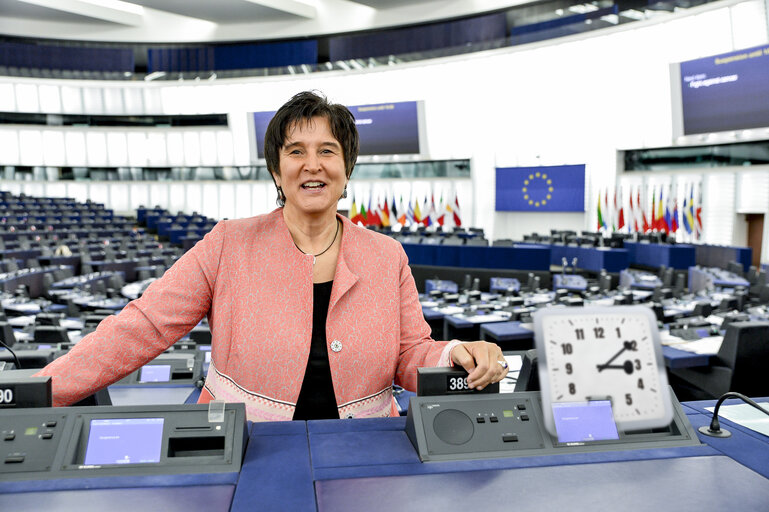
3:09
